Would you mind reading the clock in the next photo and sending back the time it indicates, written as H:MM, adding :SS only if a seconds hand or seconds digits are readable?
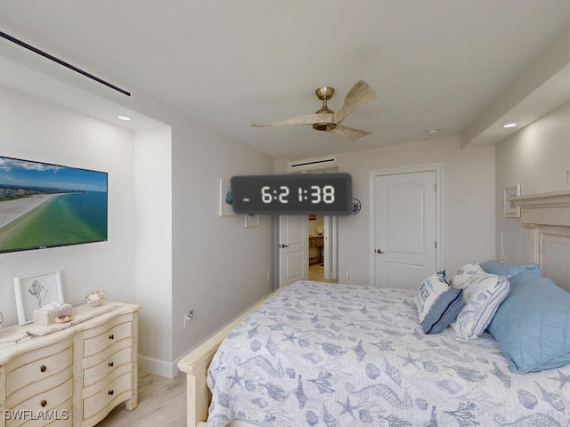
6:21:38
